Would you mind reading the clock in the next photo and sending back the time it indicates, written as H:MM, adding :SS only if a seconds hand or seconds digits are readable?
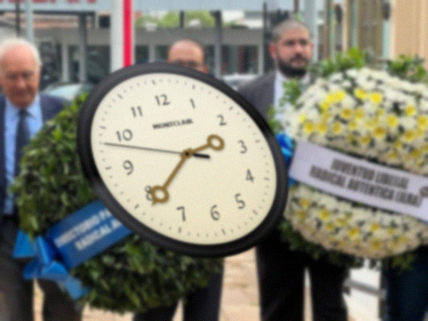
2:38:48
